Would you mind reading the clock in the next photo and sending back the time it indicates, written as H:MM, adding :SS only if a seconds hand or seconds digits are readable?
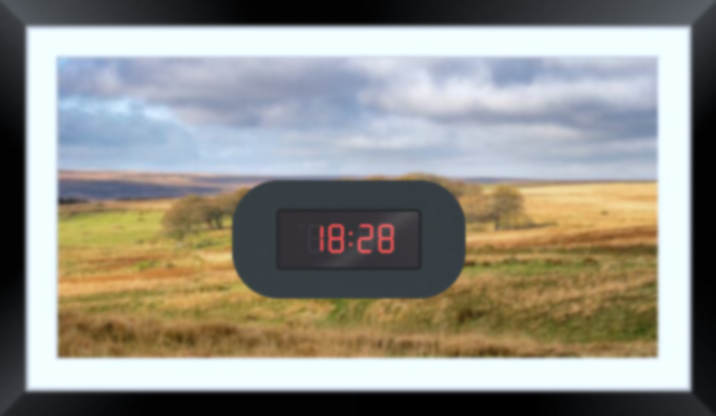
18:28
